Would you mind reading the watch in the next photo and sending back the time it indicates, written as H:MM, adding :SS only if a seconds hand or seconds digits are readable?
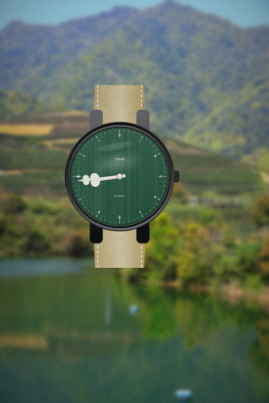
8:44
